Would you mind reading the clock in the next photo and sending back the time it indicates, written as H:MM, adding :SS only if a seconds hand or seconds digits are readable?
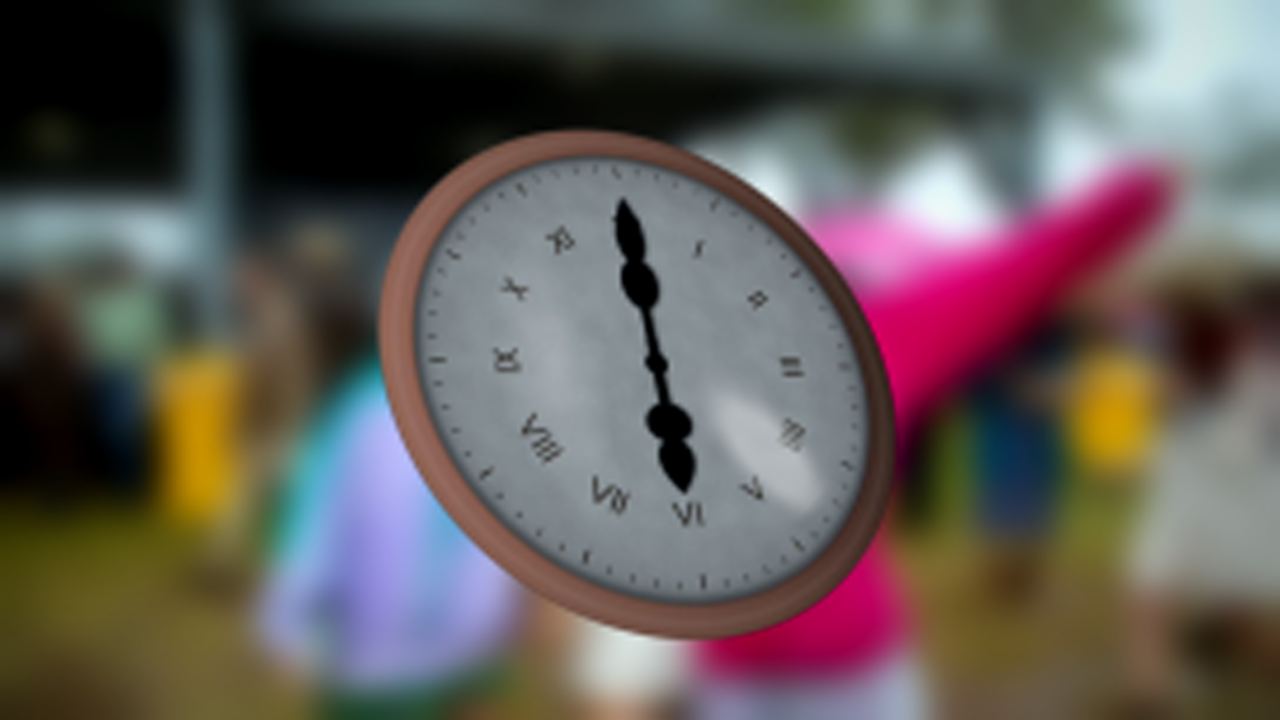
6:00
